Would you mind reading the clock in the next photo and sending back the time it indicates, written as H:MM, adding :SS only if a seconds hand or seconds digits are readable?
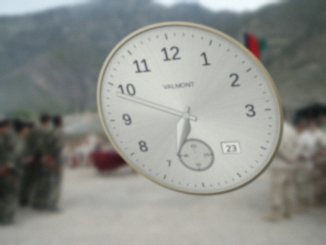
6:49
